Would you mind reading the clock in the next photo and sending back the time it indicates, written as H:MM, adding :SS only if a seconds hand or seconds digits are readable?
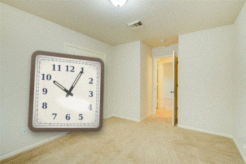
10:05
